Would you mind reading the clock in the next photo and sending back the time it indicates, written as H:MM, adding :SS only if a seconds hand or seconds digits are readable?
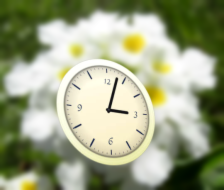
3:03
